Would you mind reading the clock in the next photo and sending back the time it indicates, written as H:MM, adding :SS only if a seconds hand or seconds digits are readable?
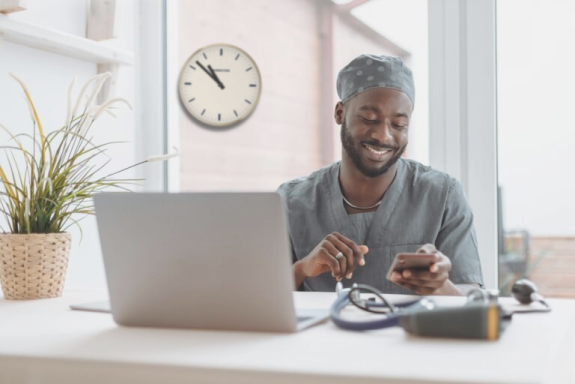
10:52
